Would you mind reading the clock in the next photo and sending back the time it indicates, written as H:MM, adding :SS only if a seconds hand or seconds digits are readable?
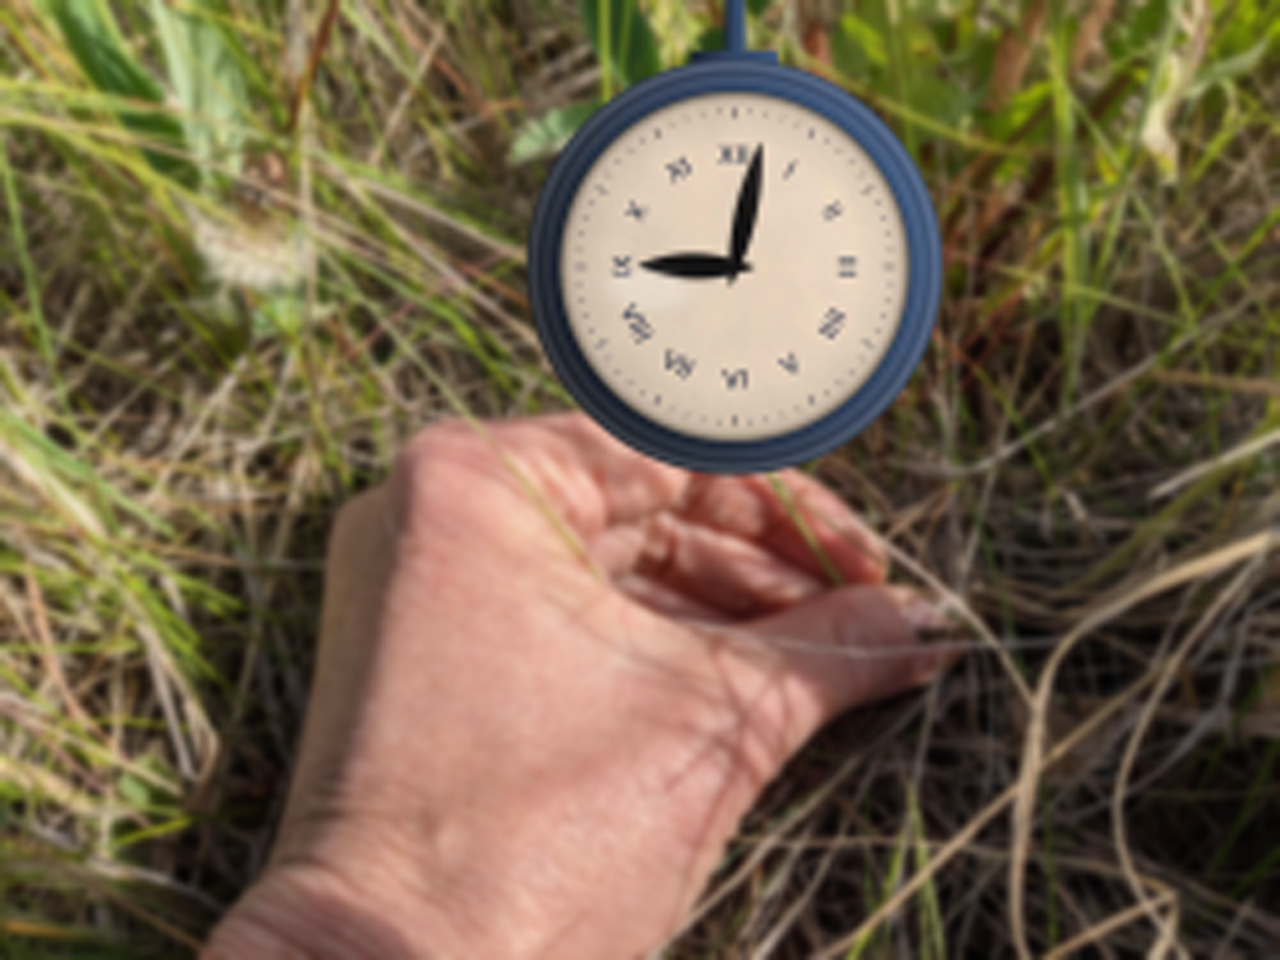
9:02
